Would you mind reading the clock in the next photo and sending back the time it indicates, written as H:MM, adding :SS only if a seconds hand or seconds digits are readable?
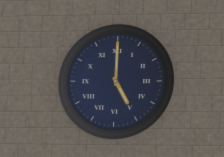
5:00
